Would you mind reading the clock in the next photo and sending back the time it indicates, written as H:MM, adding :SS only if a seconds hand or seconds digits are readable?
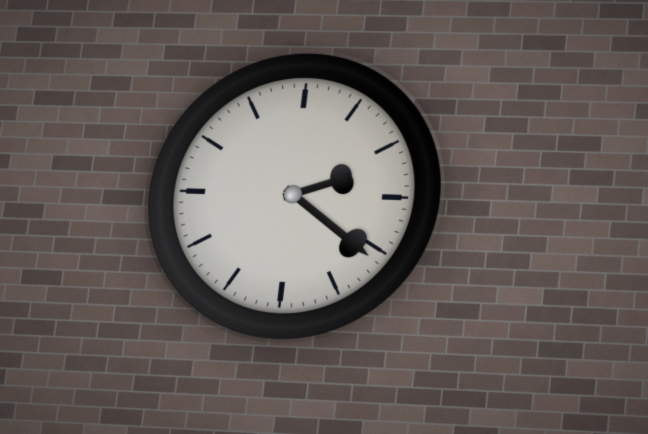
2:21
